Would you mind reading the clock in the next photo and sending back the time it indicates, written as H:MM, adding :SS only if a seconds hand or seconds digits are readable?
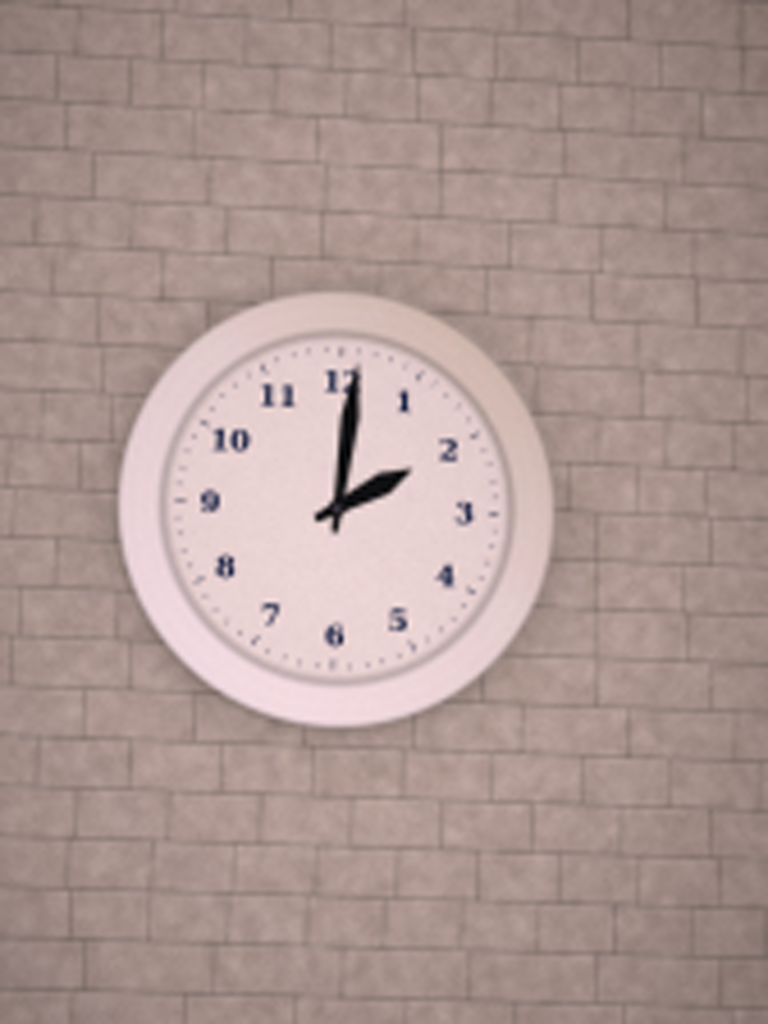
2:01
